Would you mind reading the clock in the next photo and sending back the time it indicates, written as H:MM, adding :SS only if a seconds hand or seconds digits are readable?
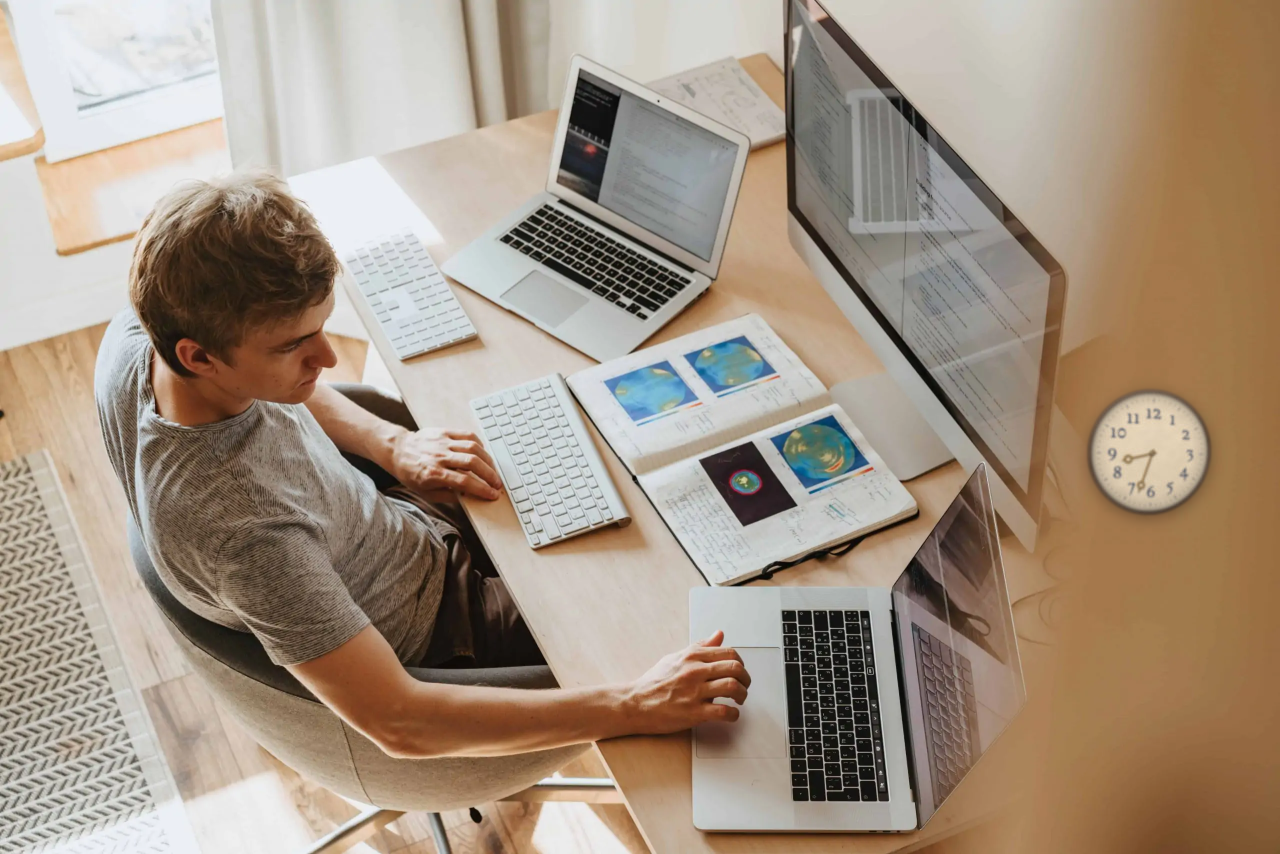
8:33
